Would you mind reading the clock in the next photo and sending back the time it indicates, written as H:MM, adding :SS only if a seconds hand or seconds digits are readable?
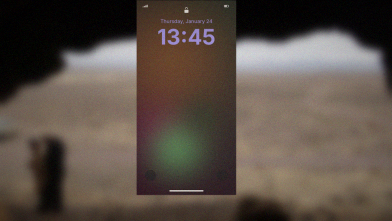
13:45
